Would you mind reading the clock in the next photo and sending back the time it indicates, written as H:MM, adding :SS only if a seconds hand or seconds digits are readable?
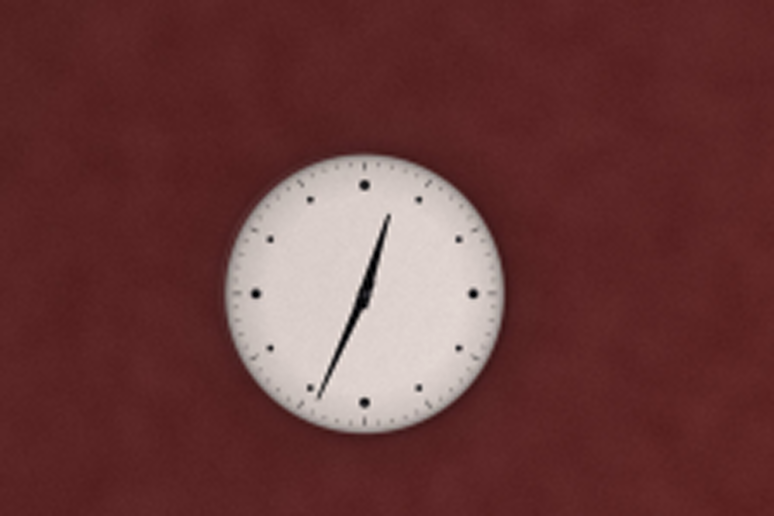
12:34
